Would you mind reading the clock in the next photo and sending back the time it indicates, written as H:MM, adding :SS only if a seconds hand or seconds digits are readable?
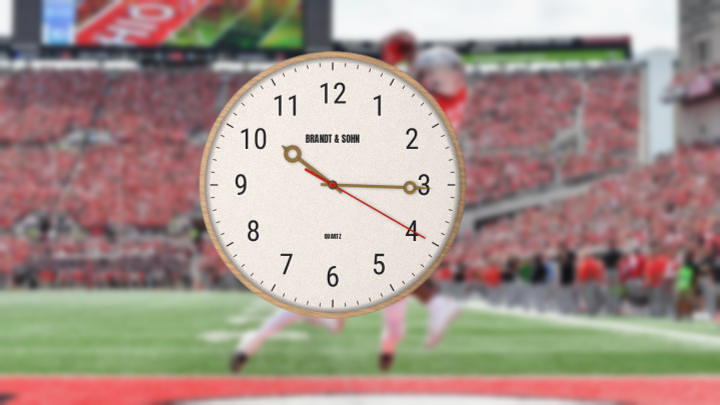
10:15:20
